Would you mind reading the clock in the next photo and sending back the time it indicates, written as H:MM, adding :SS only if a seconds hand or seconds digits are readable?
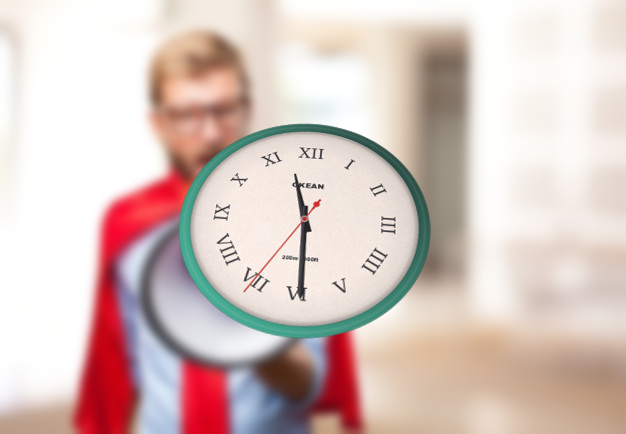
11:29:35
